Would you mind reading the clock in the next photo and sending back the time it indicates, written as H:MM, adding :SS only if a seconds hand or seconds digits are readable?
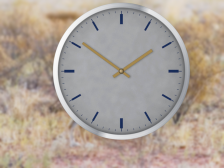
1:51
